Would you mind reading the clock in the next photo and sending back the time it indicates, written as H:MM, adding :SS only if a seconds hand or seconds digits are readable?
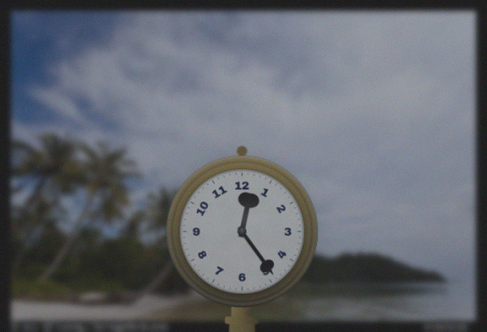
12:24
